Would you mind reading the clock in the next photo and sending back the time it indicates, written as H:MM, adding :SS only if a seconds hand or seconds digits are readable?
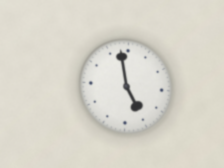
4:58
